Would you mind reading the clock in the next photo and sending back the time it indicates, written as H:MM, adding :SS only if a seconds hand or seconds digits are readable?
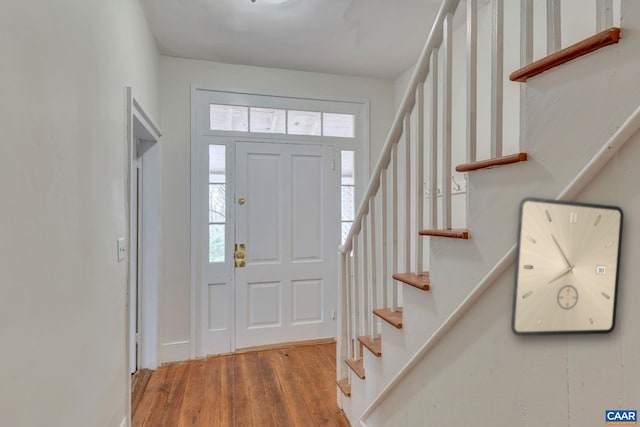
7:54
